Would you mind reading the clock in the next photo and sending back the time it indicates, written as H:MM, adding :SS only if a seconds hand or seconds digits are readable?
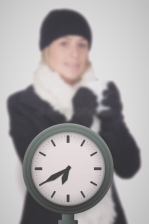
6:40
